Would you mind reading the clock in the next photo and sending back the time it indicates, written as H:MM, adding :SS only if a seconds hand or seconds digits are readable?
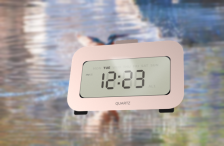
12:23
